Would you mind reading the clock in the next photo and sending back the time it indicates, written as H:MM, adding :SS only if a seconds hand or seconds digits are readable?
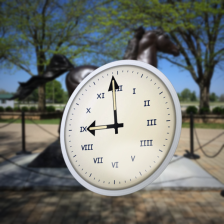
8:59
